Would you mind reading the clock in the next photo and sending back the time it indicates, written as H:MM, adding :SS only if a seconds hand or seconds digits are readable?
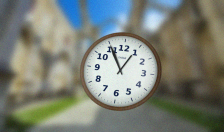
12:55
